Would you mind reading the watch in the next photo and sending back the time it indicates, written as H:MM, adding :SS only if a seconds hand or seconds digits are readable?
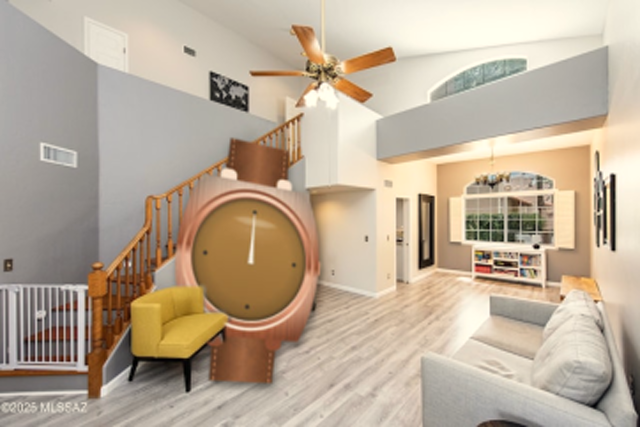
12:00
